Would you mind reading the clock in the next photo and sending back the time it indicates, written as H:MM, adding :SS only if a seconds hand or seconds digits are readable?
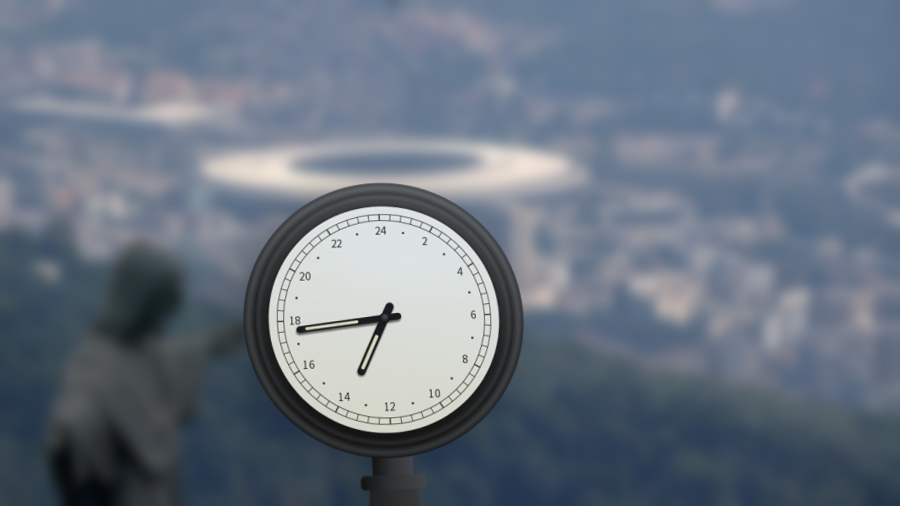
13:44
